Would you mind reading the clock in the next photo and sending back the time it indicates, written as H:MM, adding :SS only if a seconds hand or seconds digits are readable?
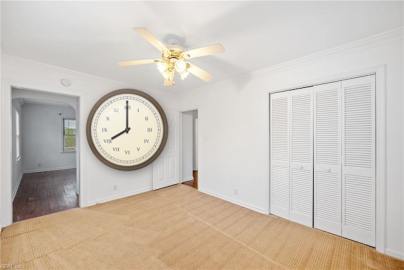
8:00
